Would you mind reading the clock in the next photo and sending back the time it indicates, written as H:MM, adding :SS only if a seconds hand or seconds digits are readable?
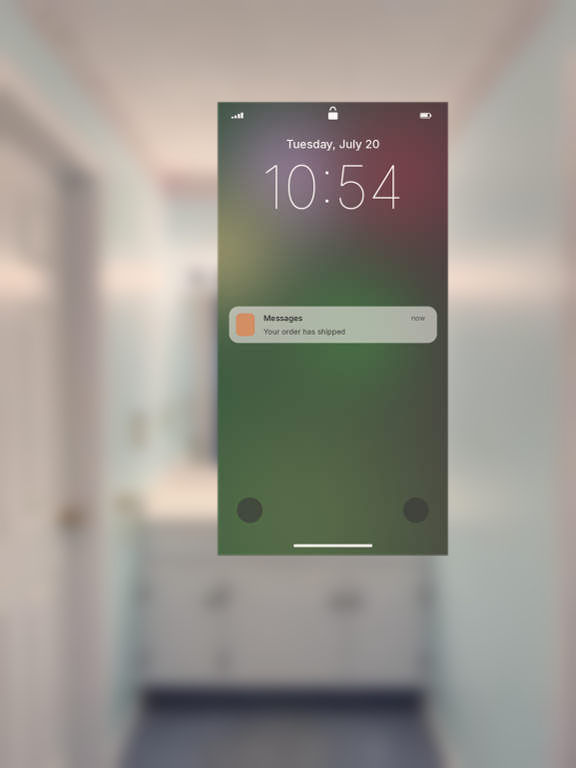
10:54
